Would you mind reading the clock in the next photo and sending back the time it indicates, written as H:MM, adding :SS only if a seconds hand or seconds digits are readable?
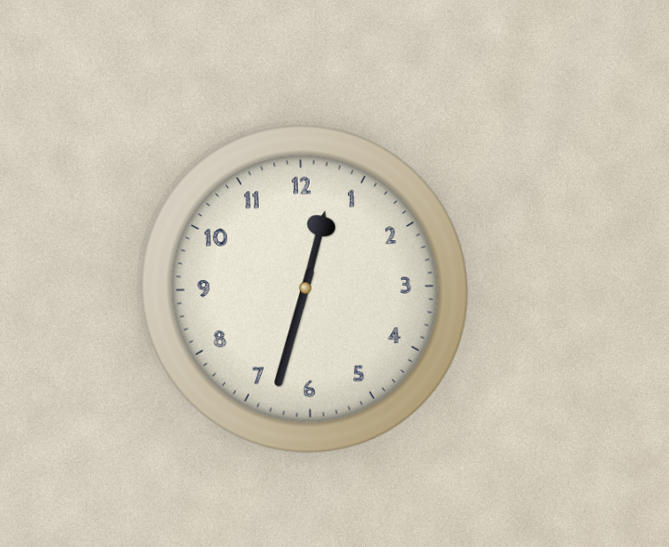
12:33
